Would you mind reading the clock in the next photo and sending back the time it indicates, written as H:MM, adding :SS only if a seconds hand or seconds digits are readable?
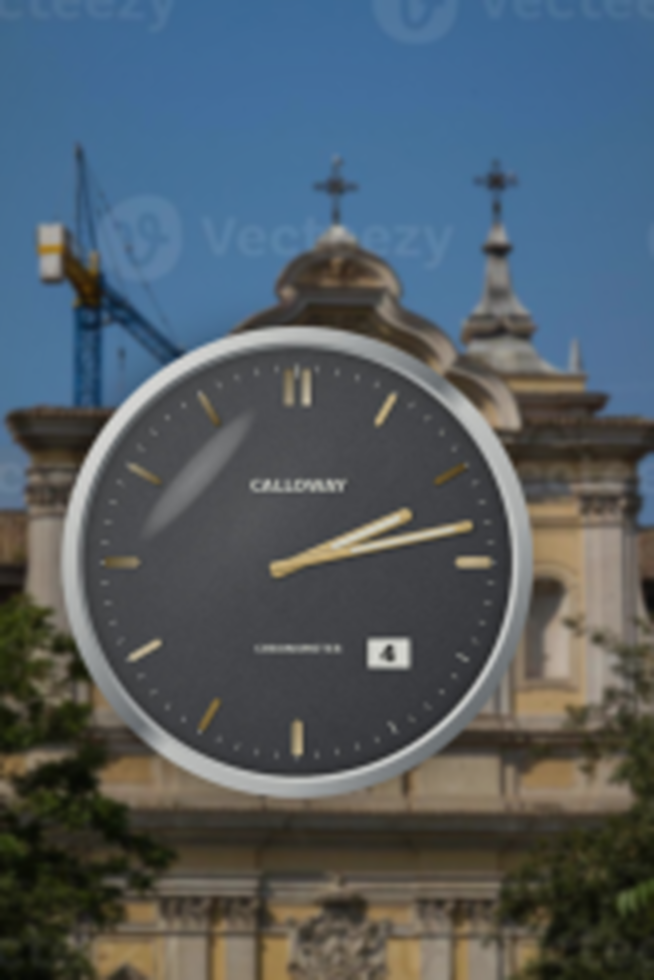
2:13
